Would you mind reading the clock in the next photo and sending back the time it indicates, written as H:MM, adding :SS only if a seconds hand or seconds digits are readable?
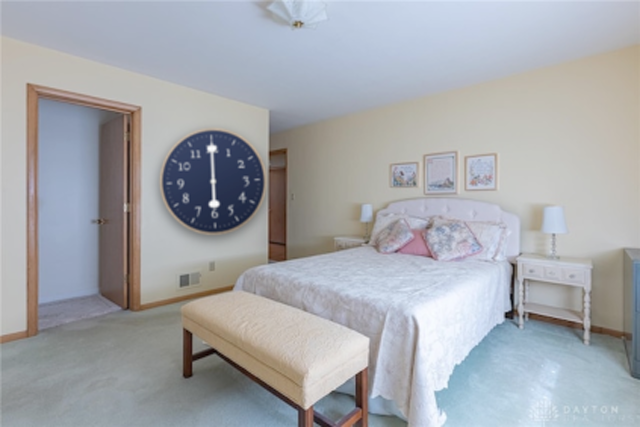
6:00
